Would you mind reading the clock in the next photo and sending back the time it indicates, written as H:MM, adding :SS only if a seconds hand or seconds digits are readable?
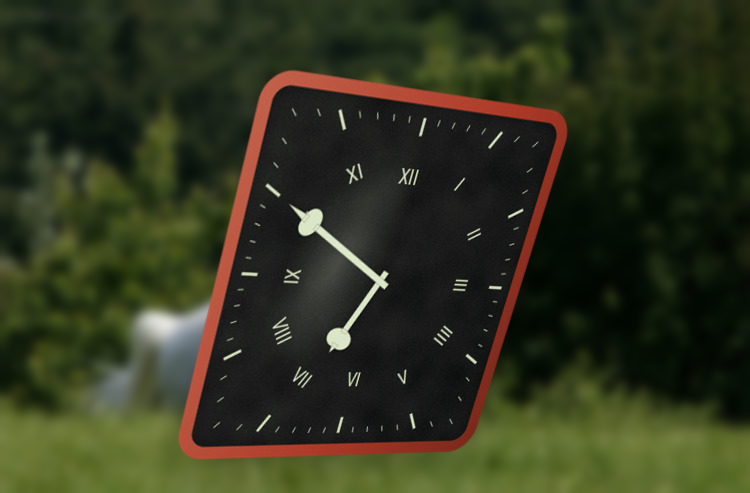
6:50
